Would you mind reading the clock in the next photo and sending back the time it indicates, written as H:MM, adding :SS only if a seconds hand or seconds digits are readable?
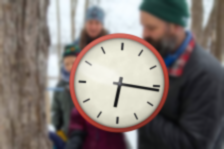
6:16
